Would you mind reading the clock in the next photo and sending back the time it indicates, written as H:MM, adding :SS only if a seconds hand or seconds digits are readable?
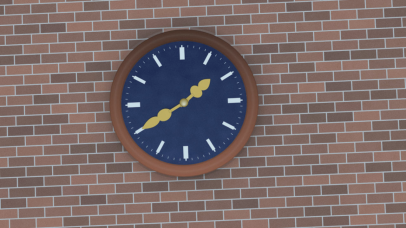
1:40
